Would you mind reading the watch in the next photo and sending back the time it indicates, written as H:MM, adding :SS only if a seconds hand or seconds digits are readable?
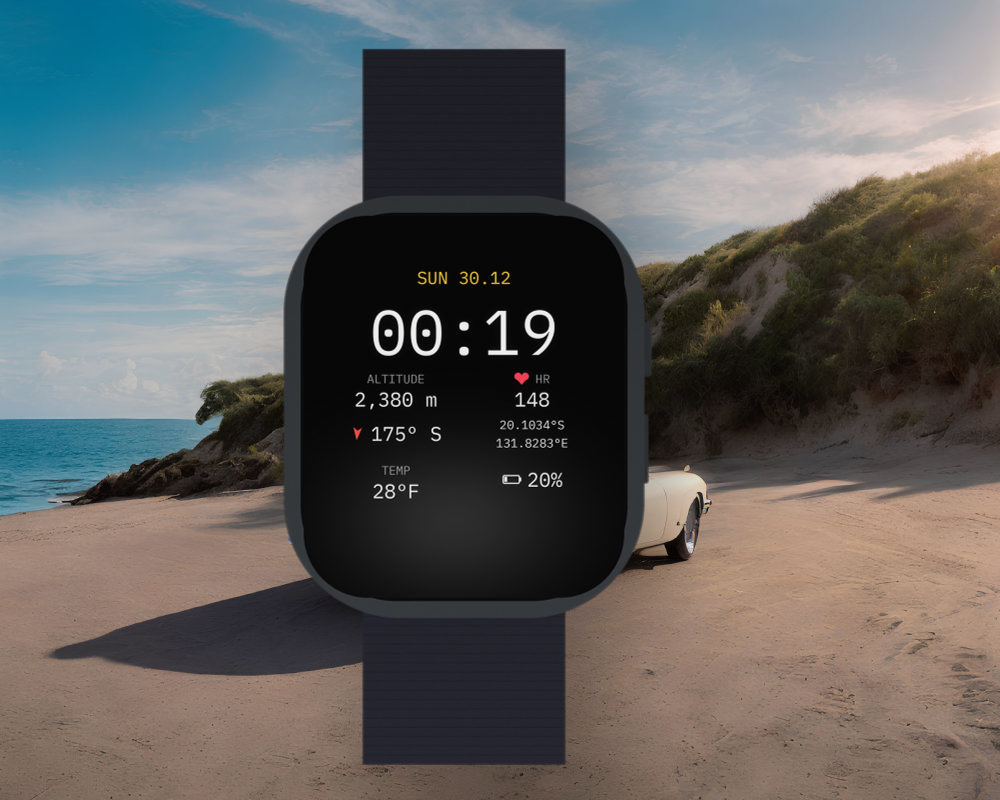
0:19
